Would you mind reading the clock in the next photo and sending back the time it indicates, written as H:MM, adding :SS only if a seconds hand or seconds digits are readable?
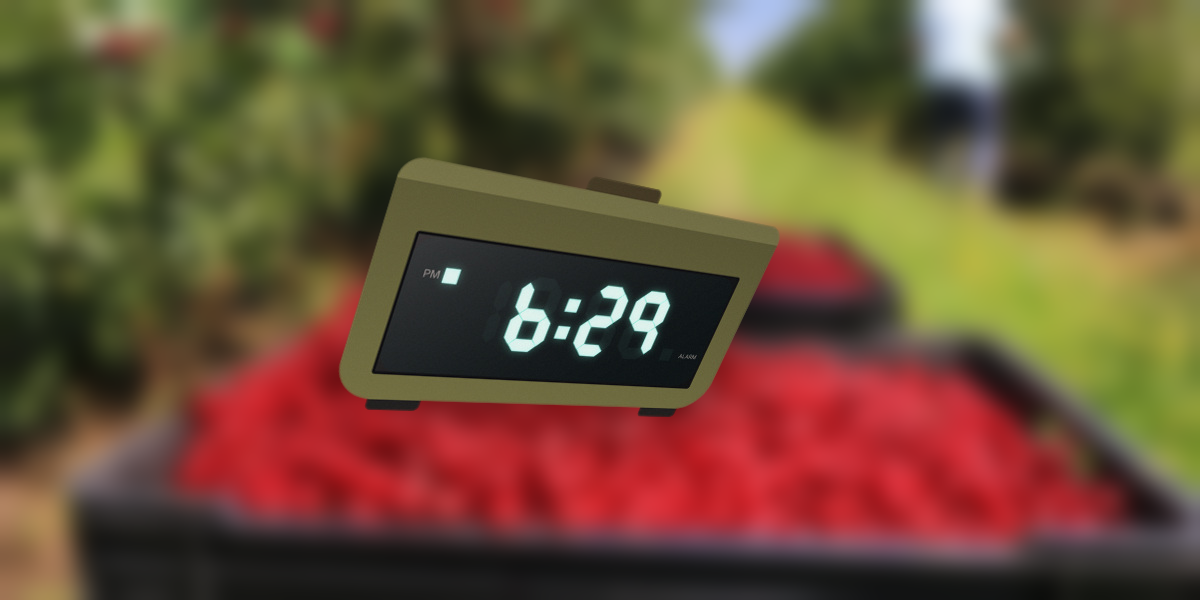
6:29
